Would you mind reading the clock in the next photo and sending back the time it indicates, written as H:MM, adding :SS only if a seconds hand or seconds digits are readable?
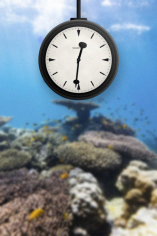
12:31
